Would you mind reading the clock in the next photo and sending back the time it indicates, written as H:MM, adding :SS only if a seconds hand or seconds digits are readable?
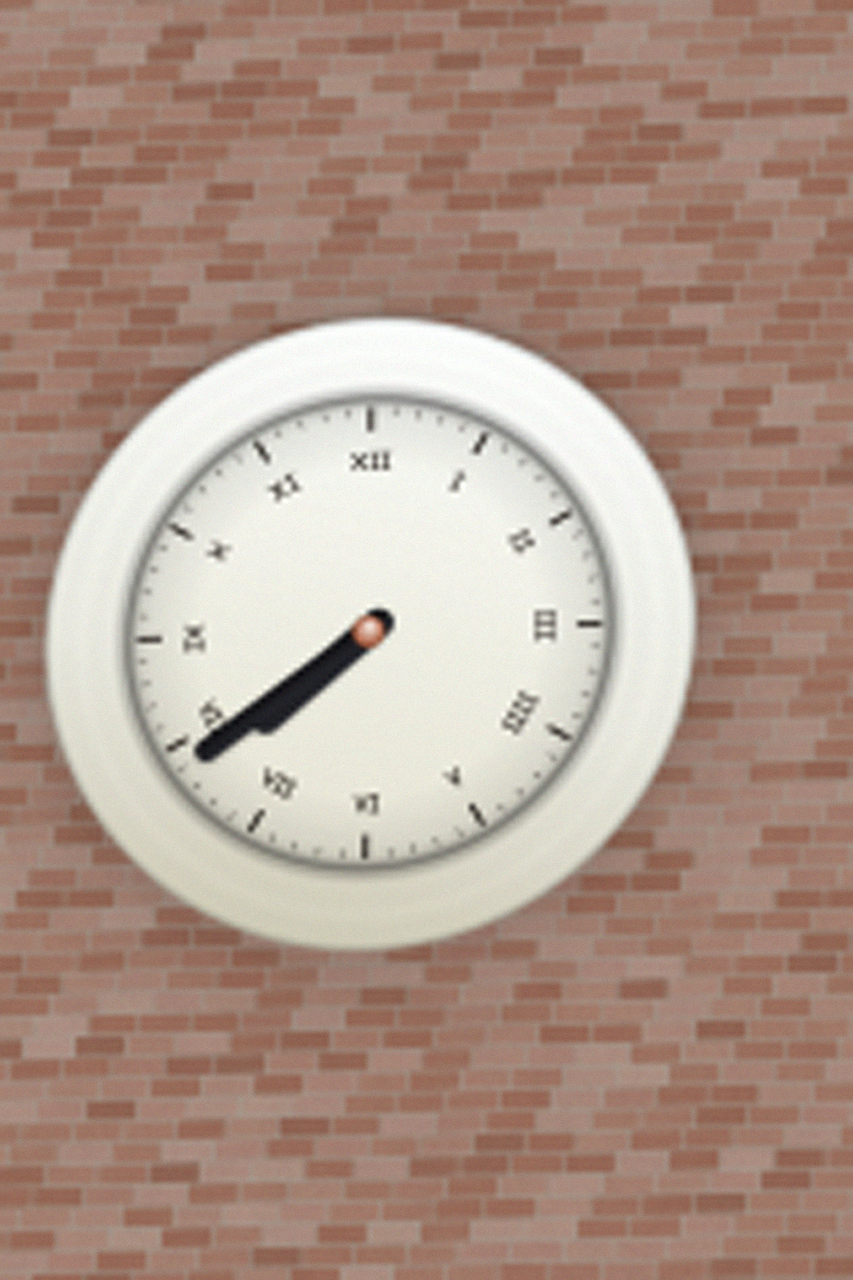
7:39
